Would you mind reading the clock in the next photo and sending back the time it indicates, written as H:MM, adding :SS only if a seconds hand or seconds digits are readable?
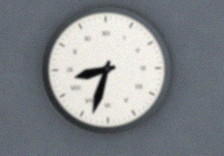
8:33
